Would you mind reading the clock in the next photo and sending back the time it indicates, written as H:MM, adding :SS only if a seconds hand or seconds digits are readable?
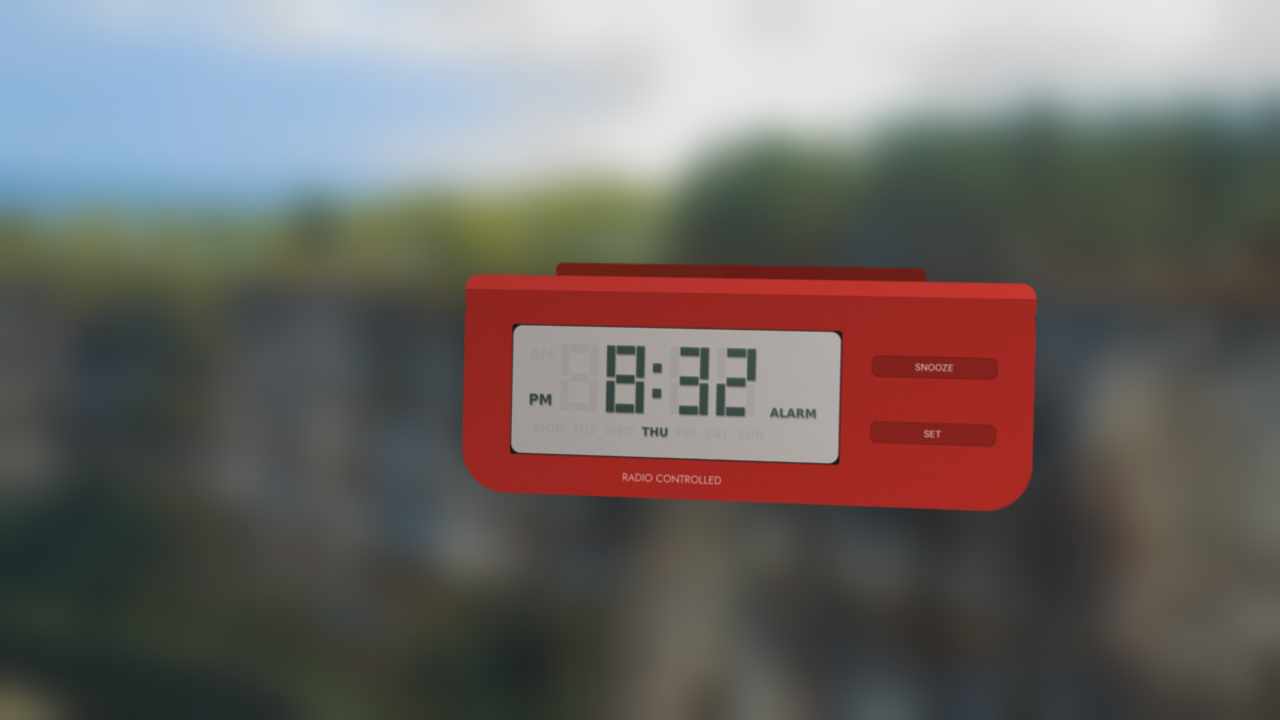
8:32
